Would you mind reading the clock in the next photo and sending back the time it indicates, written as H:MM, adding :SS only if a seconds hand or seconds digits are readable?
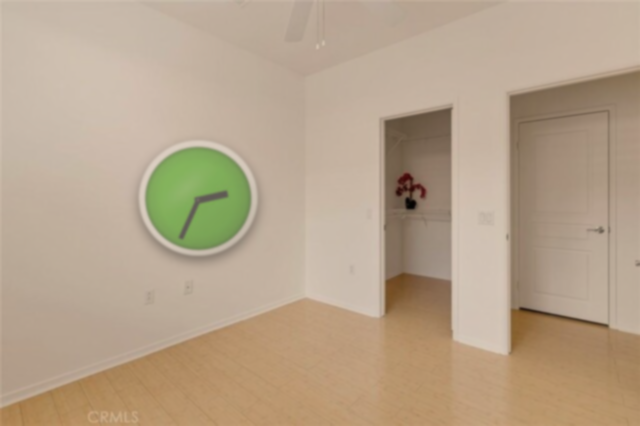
2:34
